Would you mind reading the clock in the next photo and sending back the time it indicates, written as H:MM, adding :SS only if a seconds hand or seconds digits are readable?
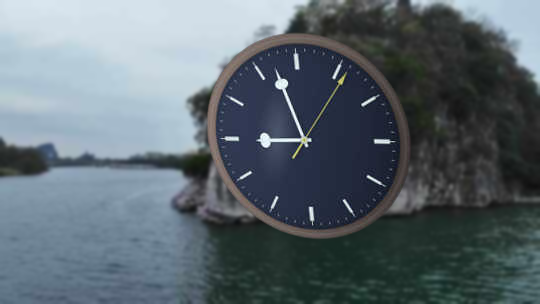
8:57:06
